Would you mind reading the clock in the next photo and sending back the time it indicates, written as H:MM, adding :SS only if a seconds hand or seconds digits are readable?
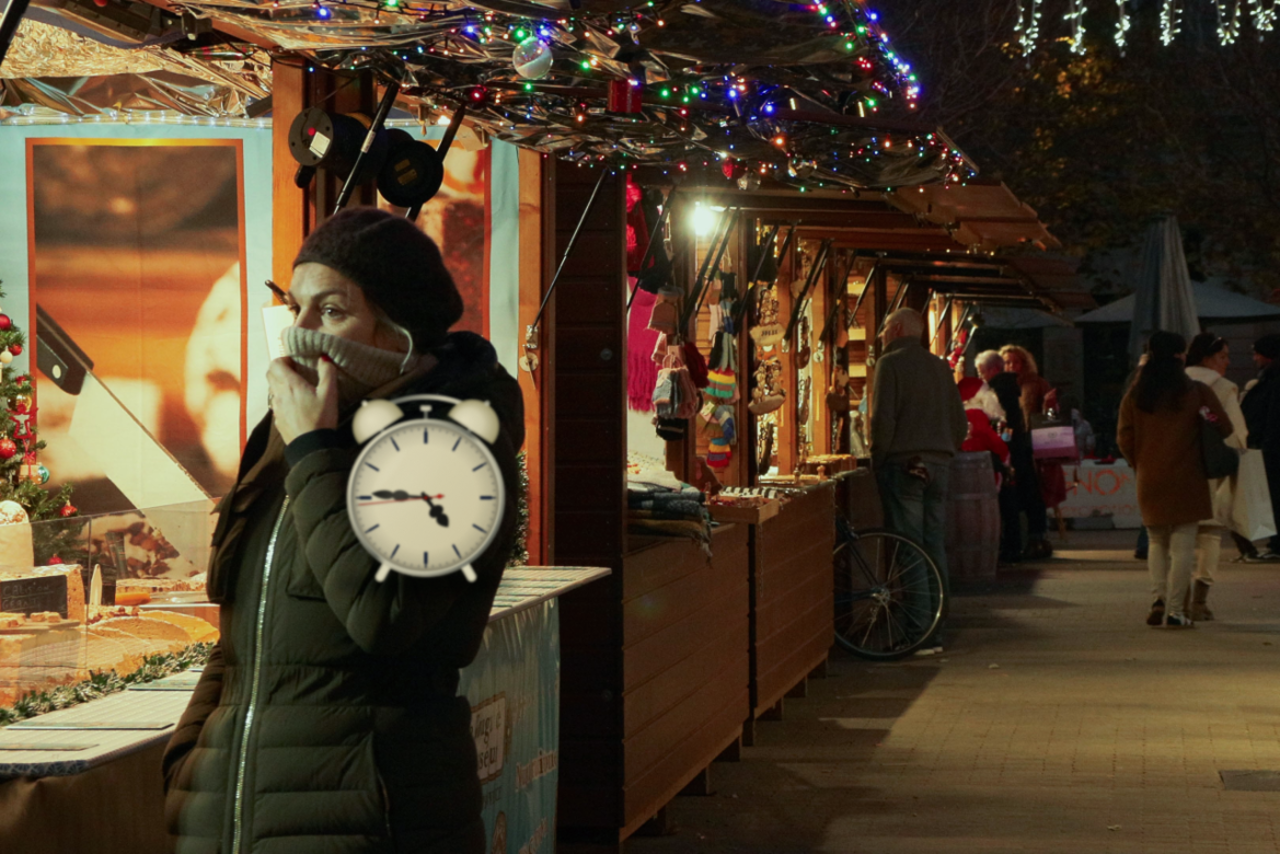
4:45:44
